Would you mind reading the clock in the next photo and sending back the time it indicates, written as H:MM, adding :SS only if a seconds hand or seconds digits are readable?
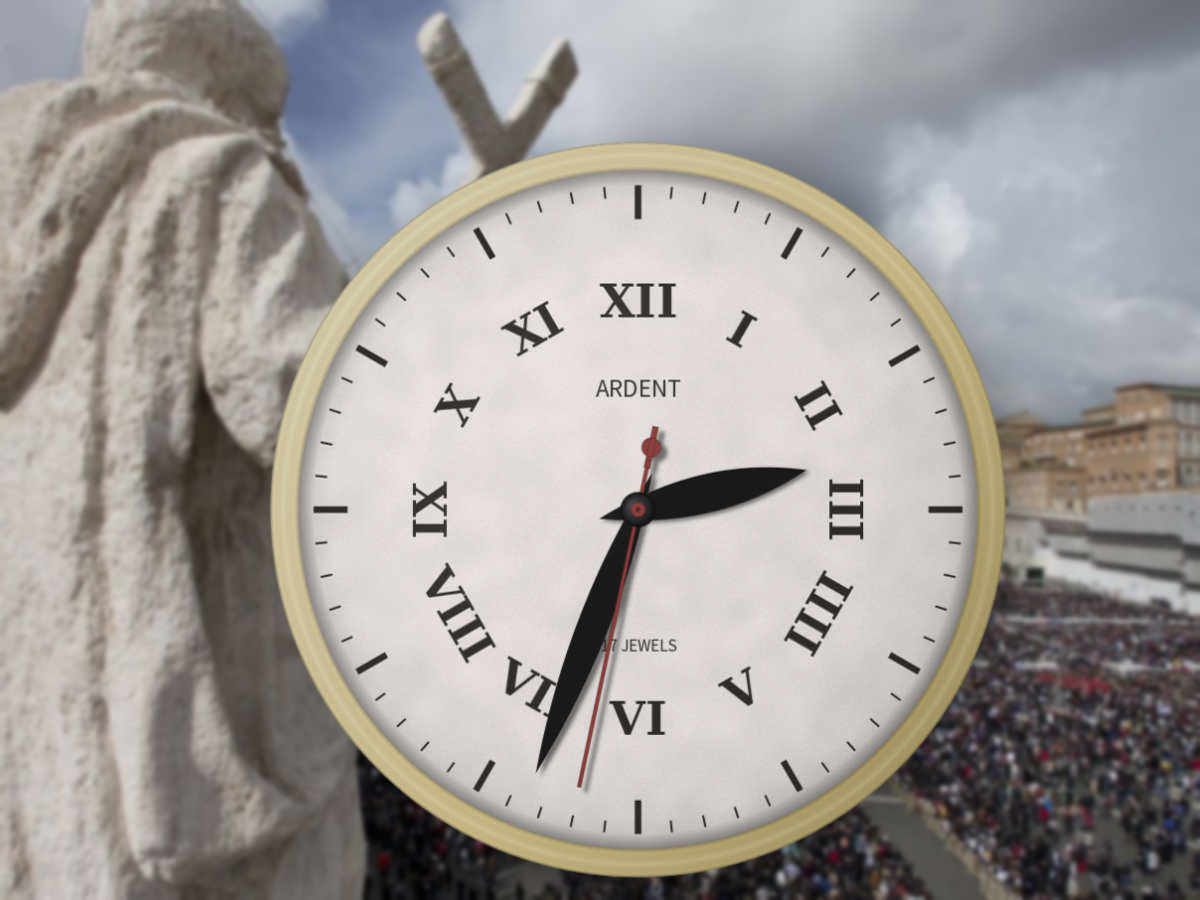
2:33:32
